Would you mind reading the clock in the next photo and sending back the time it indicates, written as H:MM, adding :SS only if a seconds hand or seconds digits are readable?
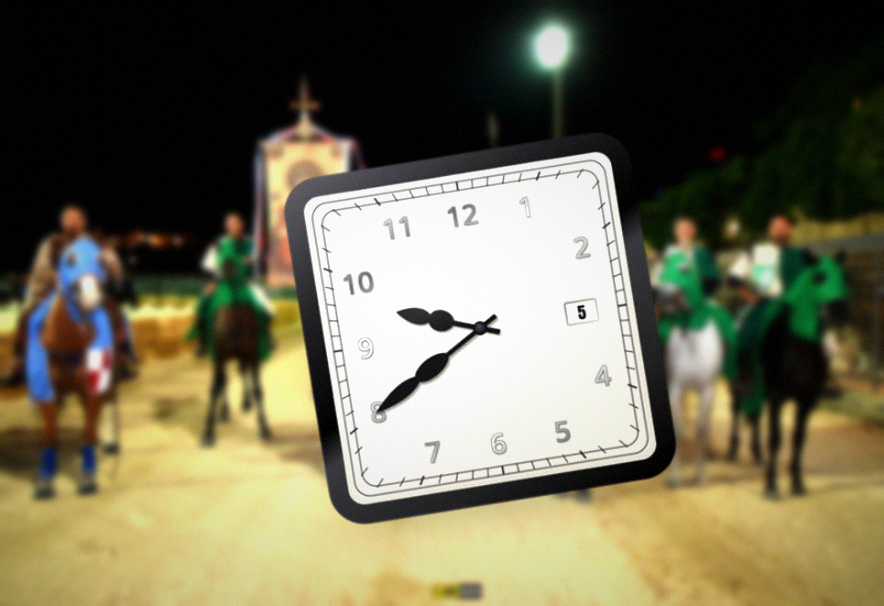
9:40
